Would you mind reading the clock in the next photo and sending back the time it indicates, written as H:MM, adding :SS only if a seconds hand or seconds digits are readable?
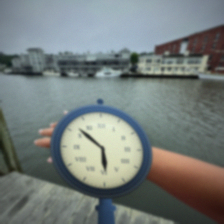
5:52
